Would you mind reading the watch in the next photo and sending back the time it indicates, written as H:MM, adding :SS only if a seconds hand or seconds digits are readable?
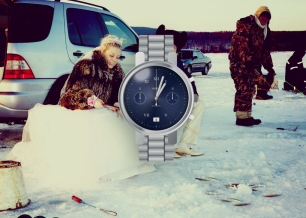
1:03
